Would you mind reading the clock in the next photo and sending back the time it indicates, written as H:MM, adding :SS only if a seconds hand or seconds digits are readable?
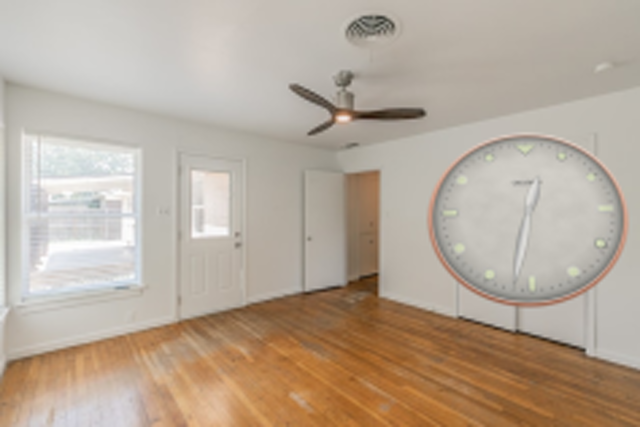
12:32
